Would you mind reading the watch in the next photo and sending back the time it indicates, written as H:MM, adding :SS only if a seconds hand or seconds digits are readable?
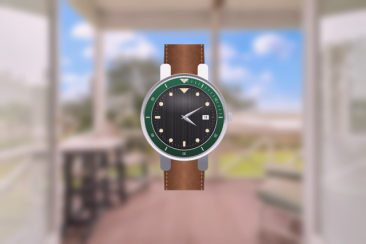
4:10
